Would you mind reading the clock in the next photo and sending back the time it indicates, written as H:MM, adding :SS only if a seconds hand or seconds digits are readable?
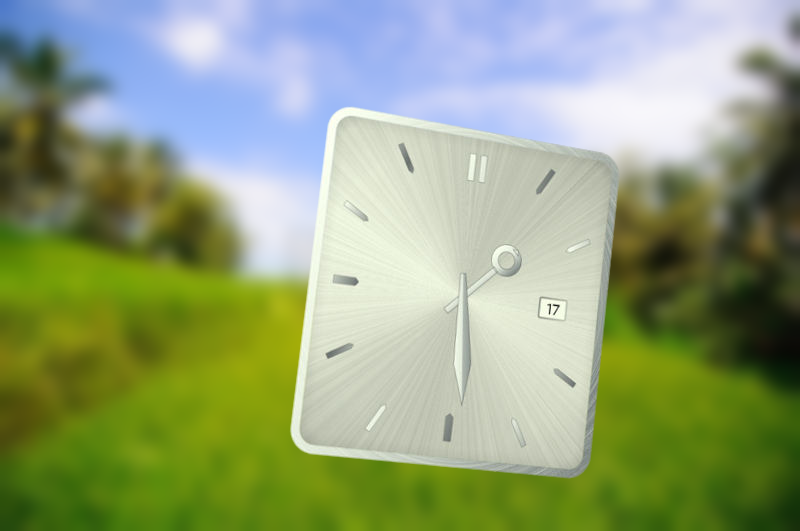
1:29
